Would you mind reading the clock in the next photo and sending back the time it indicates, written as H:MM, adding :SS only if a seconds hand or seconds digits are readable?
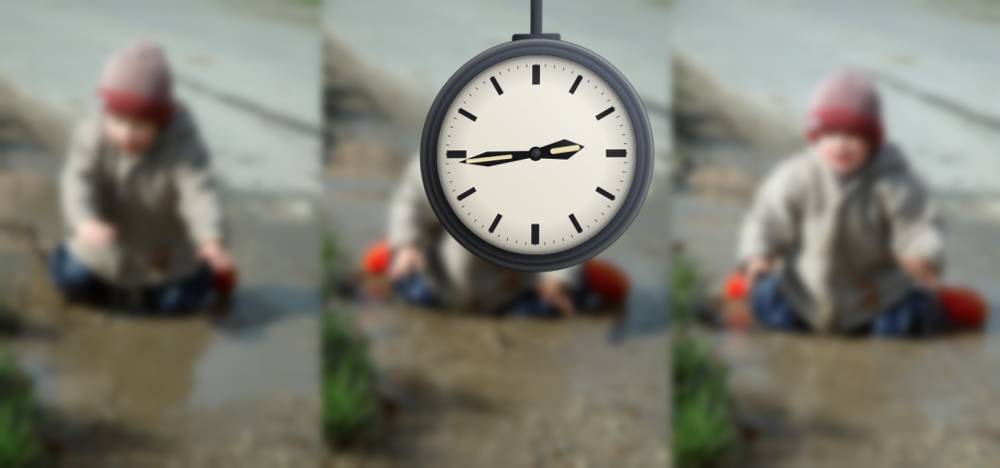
2:44
